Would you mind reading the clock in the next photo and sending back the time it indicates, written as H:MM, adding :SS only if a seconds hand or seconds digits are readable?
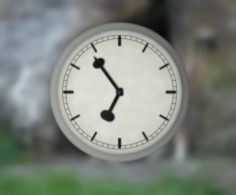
6:54
